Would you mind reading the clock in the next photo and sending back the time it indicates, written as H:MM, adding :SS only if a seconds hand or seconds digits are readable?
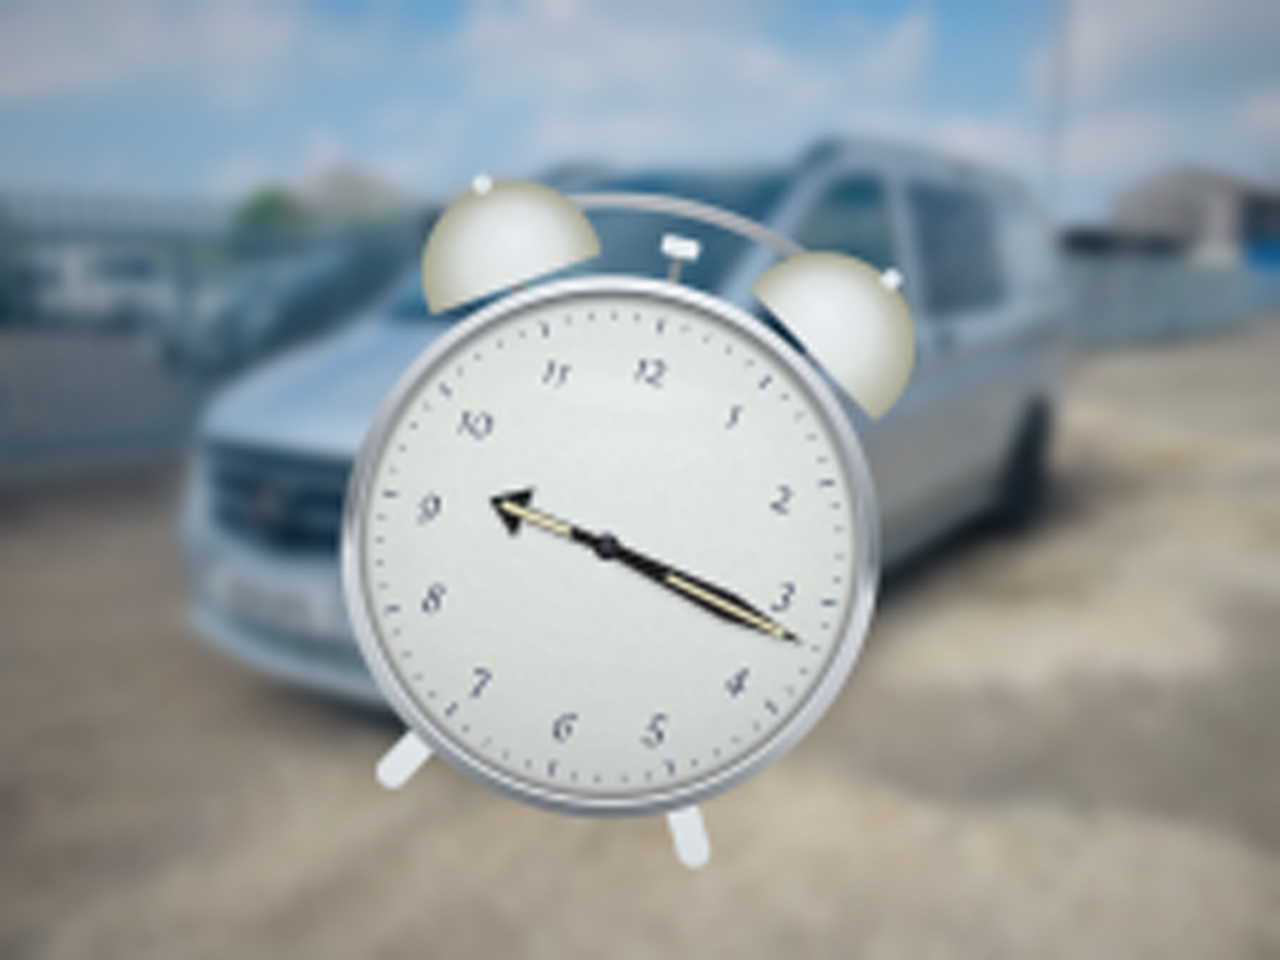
9:17
